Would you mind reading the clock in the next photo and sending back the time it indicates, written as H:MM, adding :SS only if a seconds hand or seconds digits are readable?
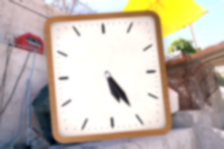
5:25
